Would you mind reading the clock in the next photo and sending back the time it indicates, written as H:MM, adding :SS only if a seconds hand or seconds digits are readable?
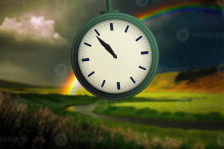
10:54
